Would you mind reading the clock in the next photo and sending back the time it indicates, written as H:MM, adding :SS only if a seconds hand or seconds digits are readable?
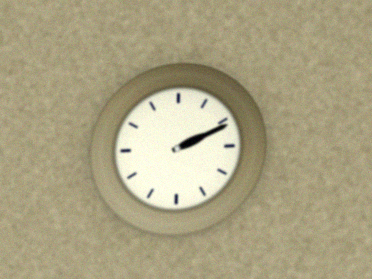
2:11
